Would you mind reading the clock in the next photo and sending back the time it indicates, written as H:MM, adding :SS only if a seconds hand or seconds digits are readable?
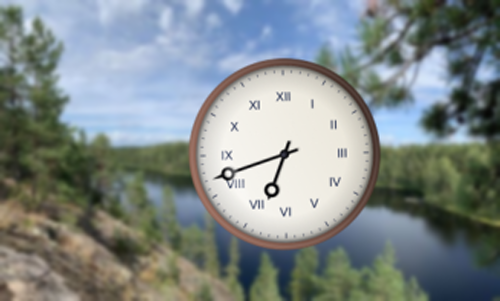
6:42
